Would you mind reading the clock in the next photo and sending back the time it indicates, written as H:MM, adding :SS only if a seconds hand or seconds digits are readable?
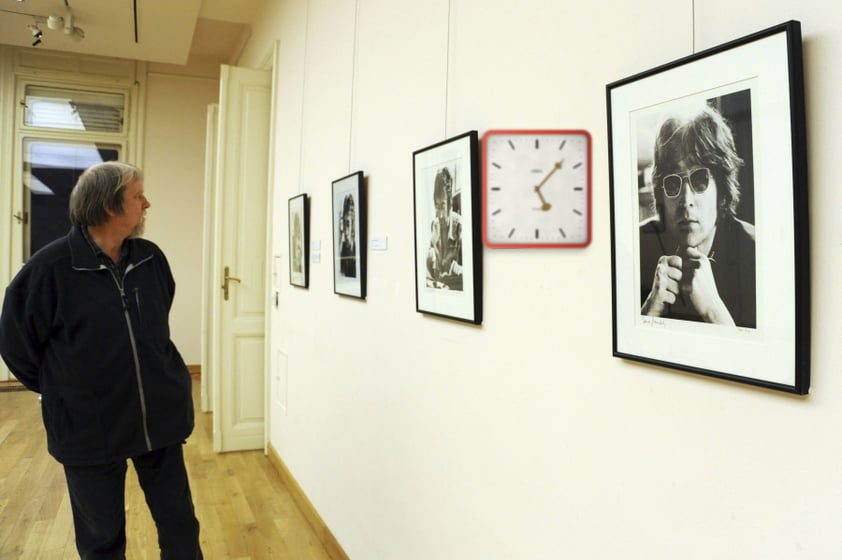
5:07
